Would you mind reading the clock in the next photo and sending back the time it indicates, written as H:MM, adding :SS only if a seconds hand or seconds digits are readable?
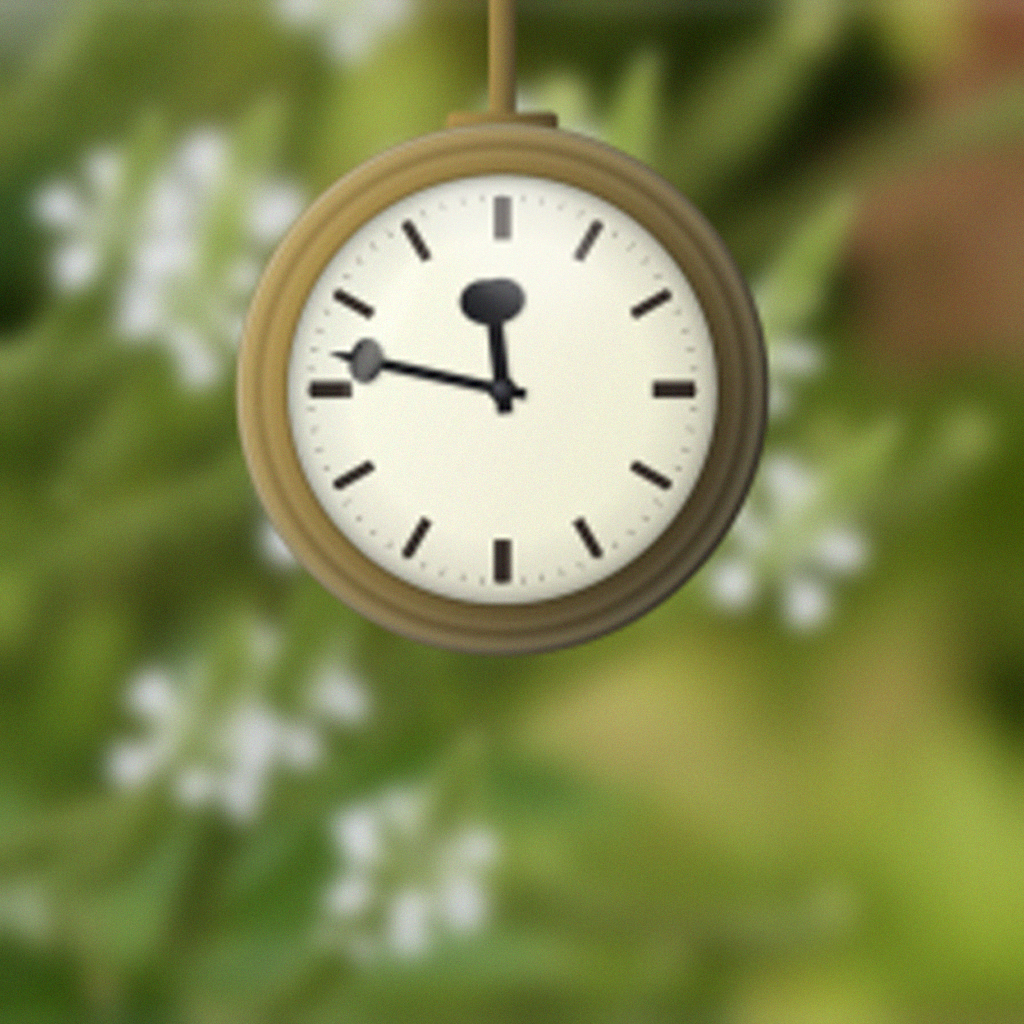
11:47
